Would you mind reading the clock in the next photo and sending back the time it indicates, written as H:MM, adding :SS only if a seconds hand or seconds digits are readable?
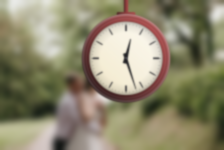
12:27
